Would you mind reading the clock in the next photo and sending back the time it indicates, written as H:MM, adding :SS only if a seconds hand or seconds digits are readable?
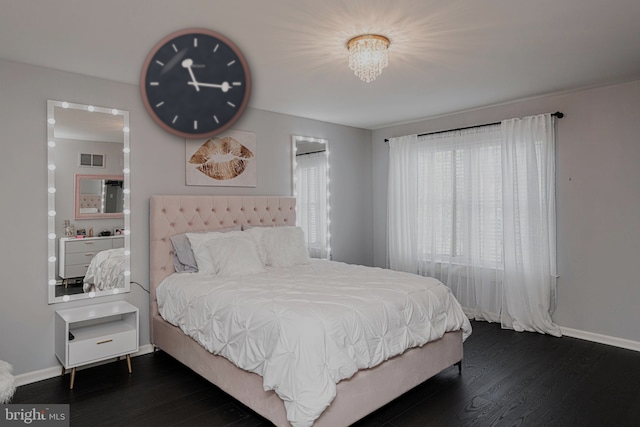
11:16
